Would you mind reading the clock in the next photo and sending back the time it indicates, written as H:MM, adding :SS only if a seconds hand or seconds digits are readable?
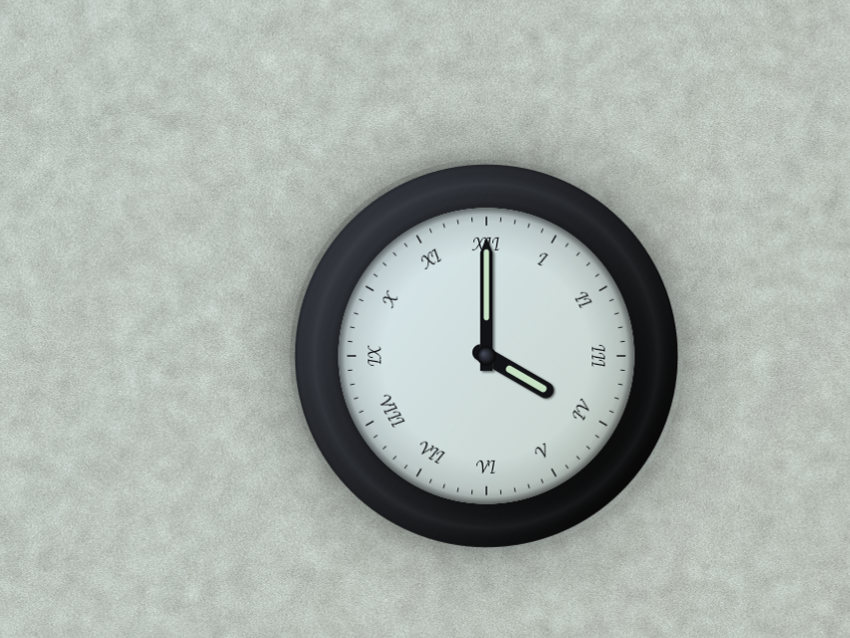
4:00
